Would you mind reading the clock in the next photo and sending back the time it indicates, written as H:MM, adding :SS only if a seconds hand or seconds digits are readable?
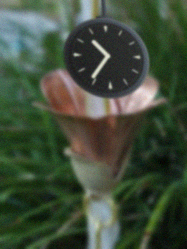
10:36
